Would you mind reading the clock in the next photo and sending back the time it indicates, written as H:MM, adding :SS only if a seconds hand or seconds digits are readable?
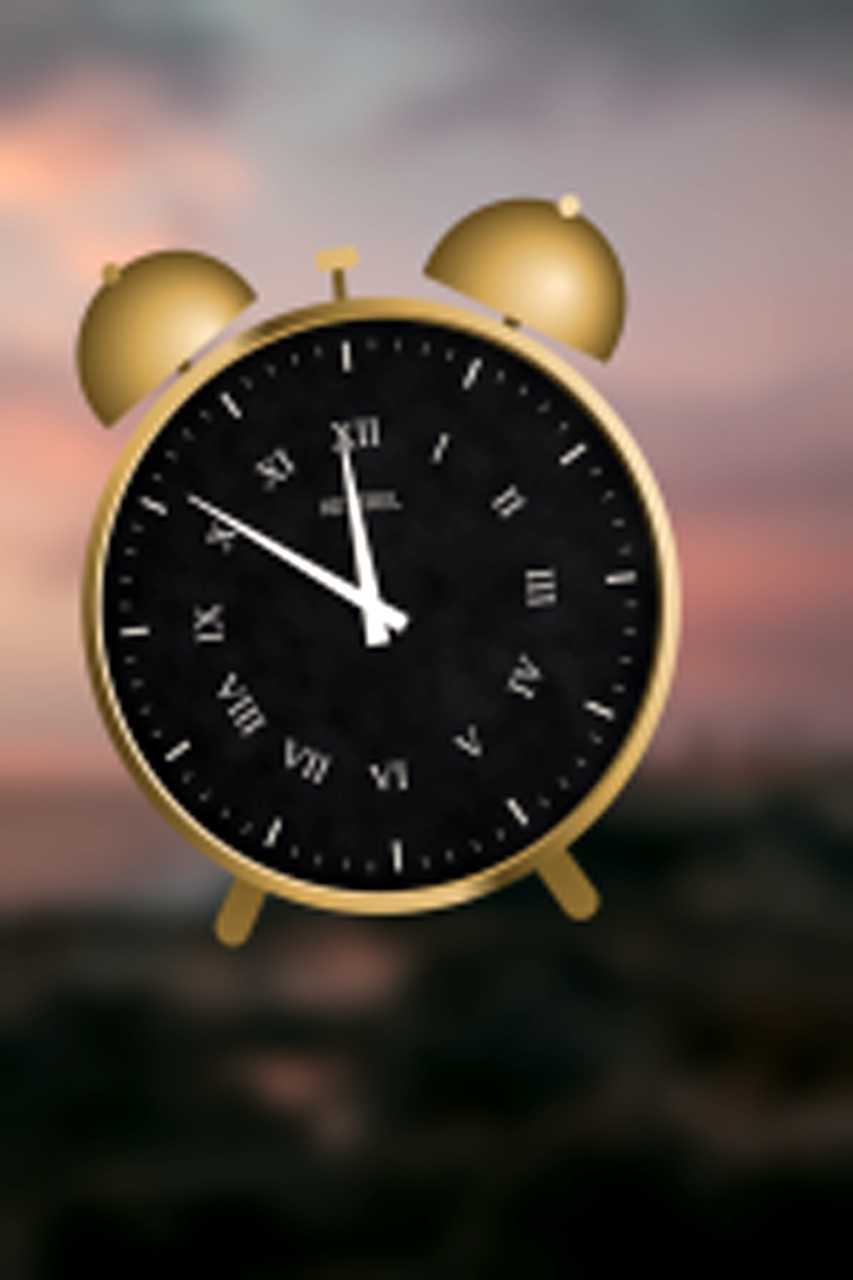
11:51
